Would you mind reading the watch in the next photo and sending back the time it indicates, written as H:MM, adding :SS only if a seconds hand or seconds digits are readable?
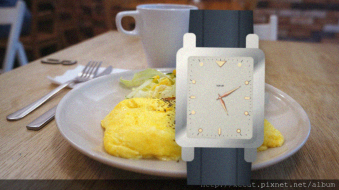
5:10
